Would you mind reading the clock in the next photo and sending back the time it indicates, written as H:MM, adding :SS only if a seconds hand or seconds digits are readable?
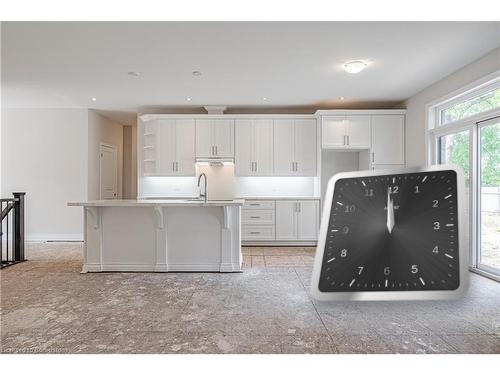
11:59
